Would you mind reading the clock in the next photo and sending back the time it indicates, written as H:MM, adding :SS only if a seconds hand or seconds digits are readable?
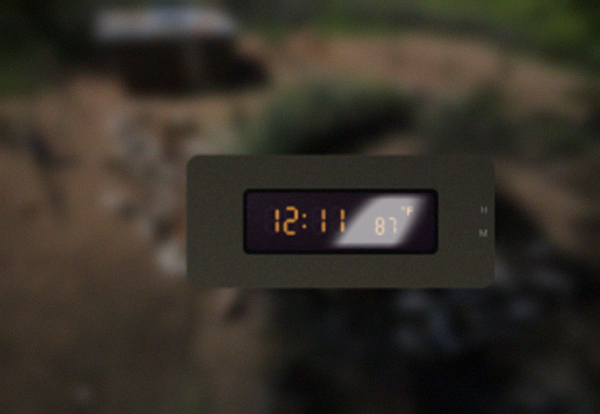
12:11
